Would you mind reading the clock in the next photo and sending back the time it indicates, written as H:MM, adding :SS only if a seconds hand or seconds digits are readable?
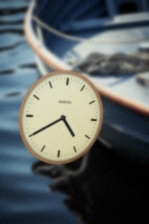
4:40
